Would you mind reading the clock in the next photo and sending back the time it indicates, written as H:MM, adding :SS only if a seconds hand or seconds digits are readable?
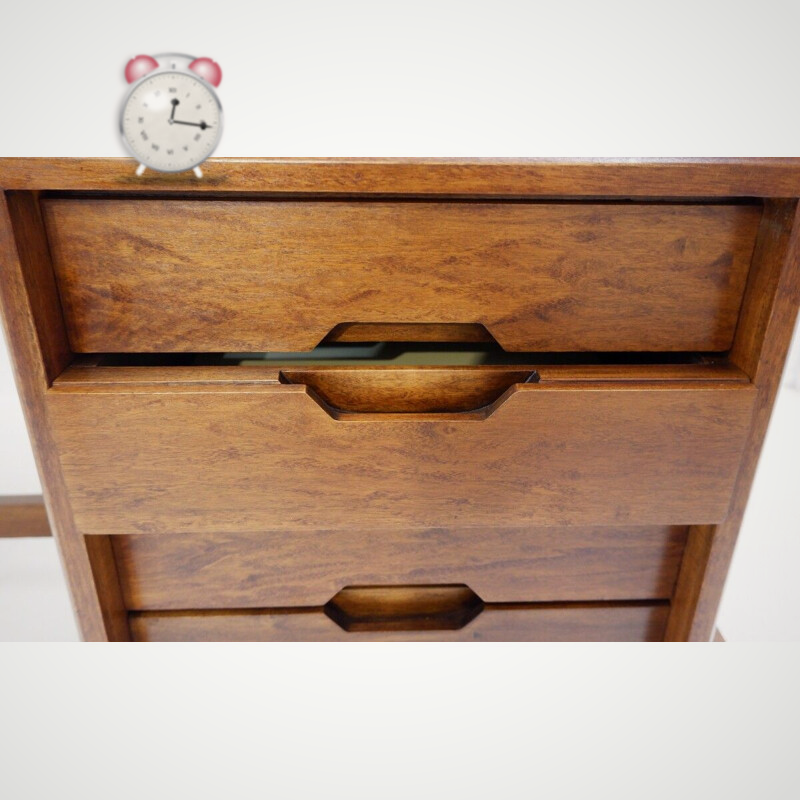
12:16
